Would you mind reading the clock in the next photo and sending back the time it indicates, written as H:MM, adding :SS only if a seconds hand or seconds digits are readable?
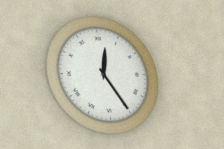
12:25
